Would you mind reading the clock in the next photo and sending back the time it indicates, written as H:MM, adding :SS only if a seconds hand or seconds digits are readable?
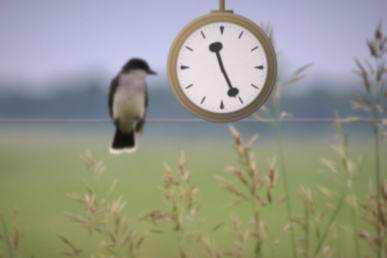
11:26
